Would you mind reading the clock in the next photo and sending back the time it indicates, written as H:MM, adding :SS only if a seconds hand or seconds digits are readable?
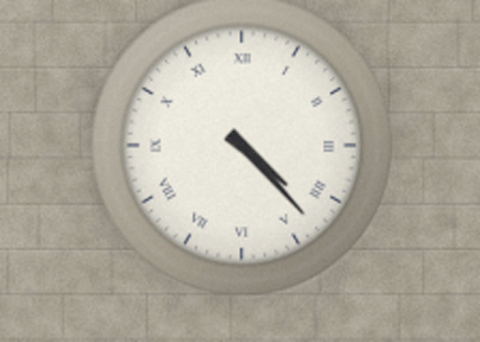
4:23
